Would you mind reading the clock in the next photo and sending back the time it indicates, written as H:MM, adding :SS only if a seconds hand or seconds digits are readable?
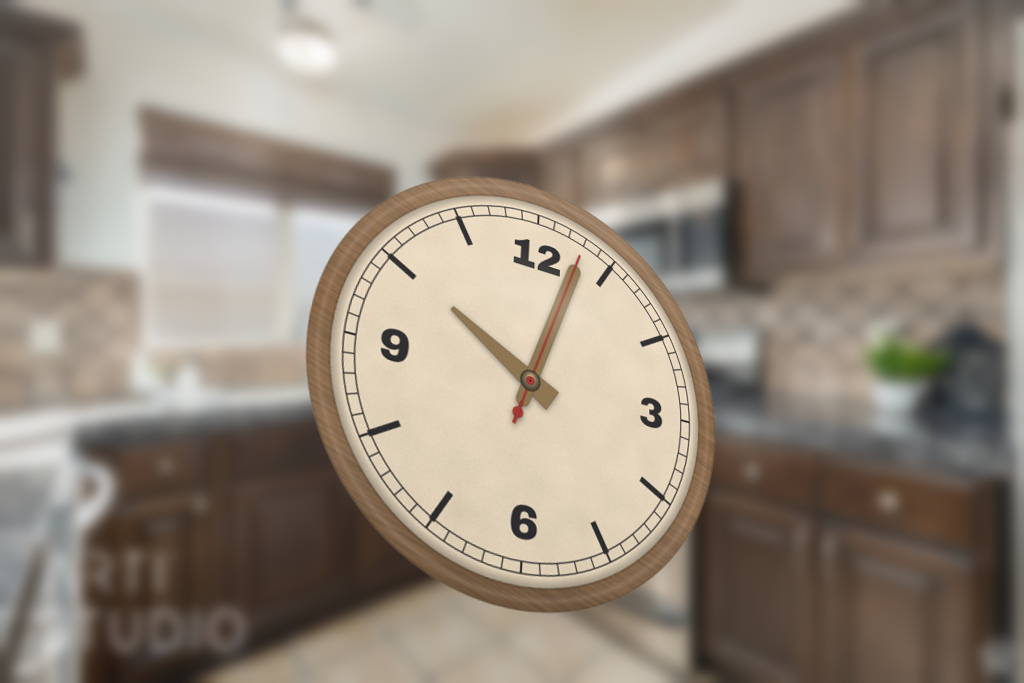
10:03:03
